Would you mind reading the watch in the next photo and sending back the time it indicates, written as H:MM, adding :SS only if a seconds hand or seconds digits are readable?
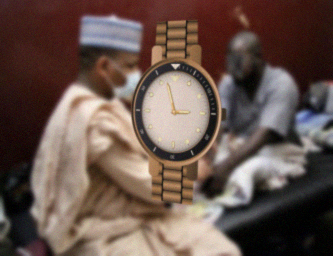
2:57
